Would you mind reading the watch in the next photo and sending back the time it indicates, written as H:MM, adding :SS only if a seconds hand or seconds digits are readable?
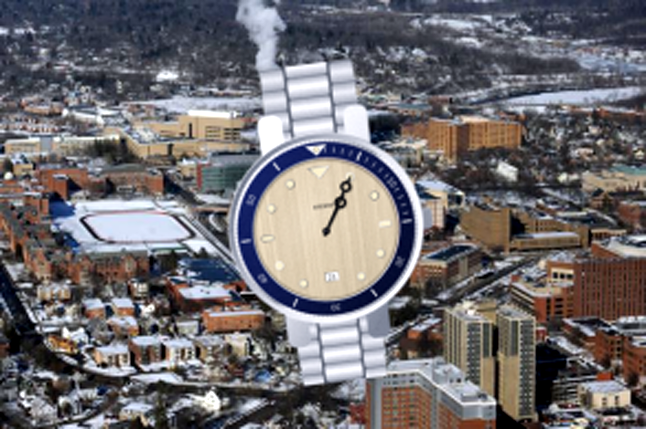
1:05
